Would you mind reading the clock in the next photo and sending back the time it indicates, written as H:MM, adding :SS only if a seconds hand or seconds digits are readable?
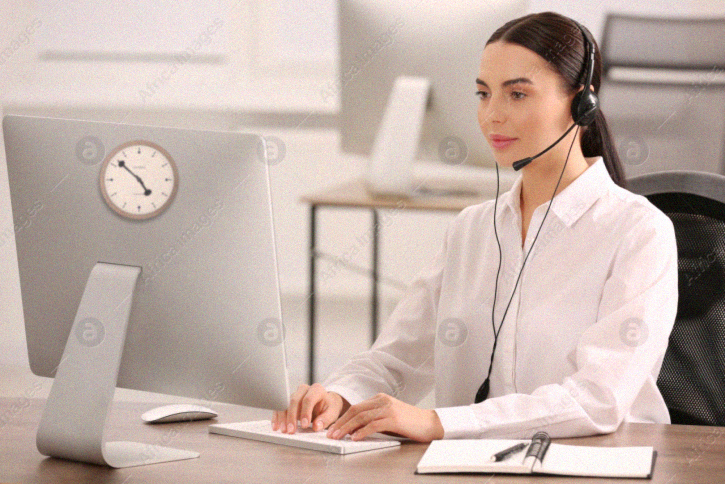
4:52
